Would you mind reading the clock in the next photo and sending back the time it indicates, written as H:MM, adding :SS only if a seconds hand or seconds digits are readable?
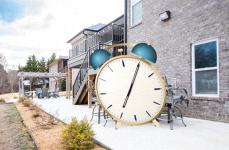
7:05
